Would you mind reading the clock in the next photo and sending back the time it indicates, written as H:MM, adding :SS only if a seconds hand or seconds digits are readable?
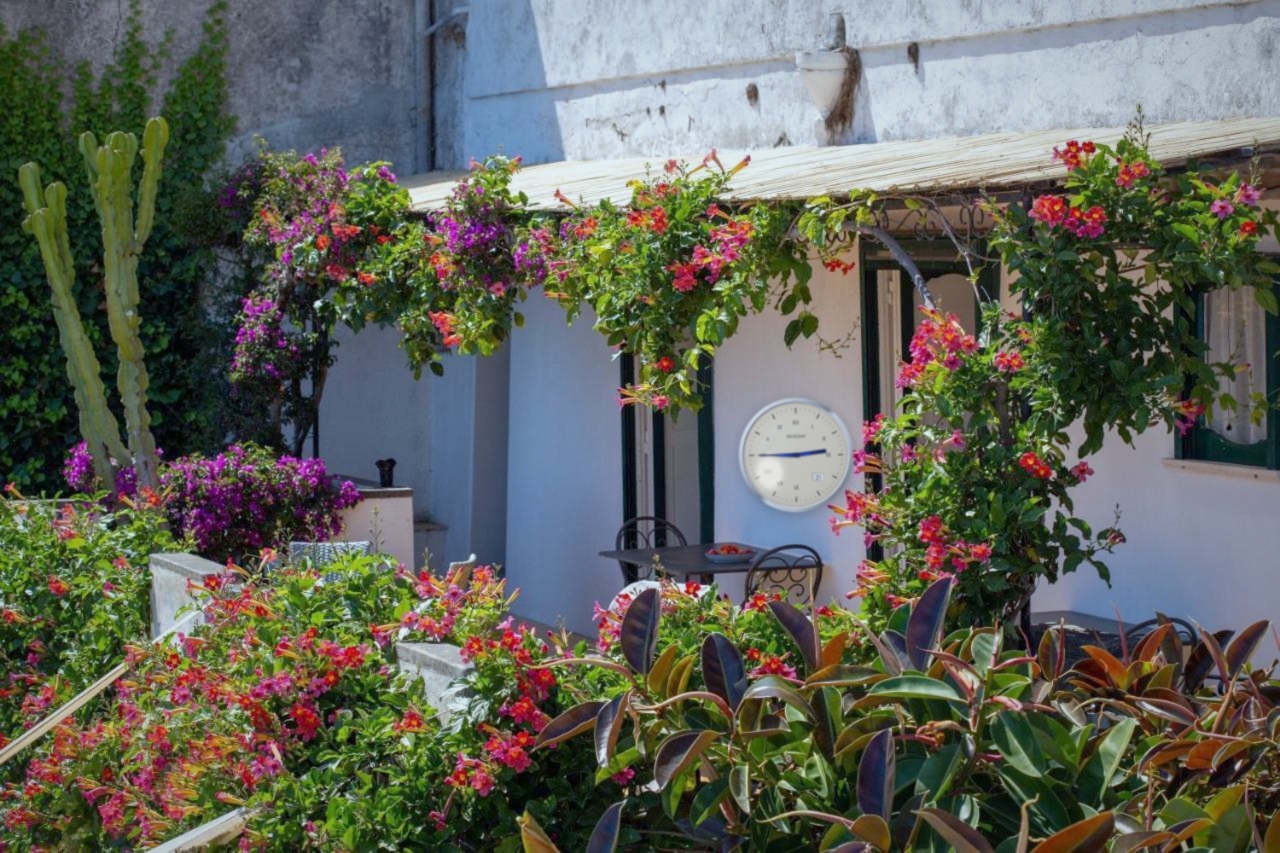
2:45
